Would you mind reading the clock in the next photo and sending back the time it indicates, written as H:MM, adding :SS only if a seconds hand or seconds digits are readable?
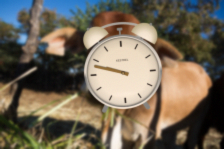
9:48
